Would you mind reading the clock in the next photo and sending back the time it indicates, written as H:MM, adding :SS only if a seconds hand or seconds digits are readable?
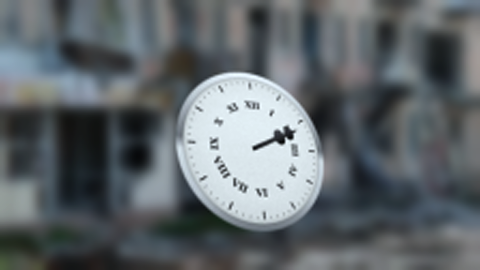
2:11
